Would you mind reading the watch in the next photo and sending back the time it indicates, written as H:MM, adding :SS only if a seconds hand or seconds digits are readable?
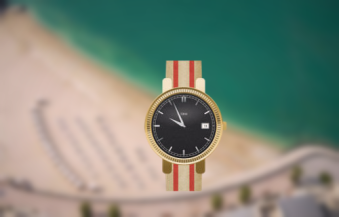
9:56
